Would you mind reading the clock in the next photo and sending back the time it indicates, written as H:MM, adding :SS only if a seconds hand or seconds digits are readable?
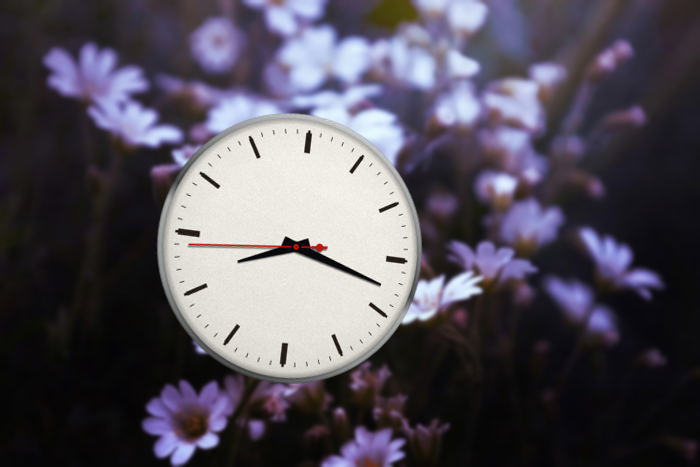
8:17:44
